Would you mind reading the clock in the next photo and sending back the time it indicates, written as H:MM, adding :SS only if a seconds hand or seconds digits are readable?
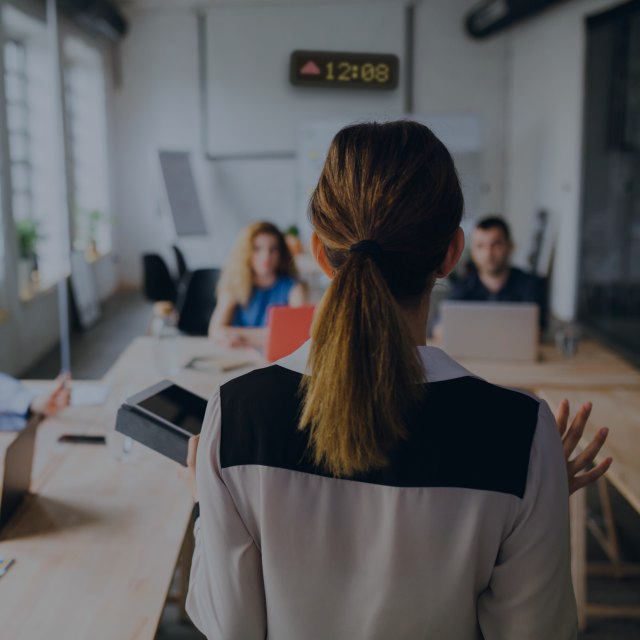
12:08
